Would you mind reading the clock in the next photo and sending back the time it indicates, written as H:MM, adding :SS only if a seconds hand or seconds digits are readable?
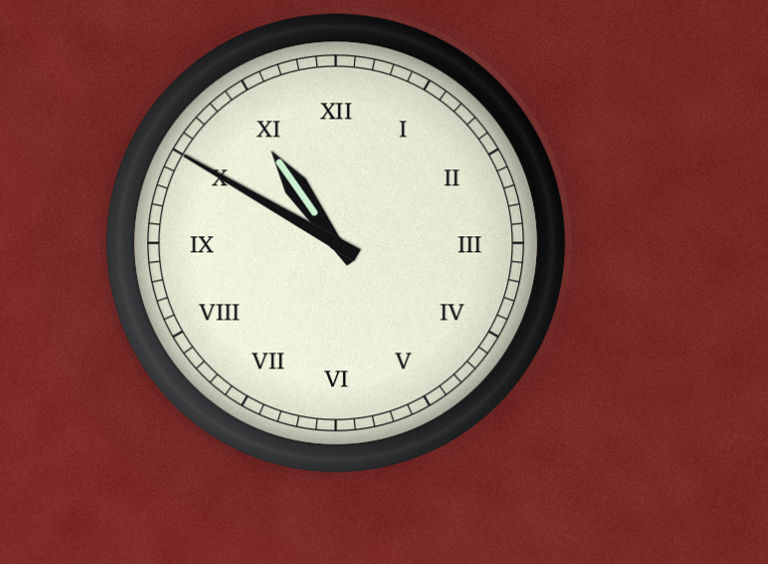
10:50
